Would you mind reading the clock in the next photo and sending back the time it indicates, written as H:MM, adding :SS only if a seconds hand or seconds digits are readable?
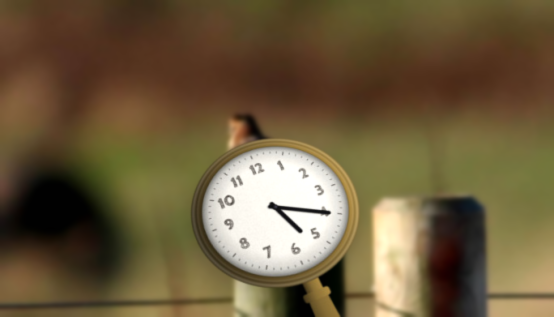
5:20
